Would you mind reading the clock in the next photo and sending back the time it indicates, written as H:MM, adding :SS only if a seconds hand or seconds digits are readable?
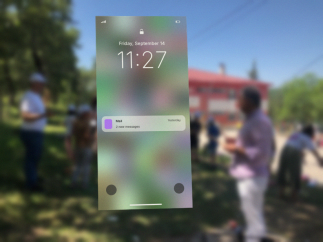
11:27
